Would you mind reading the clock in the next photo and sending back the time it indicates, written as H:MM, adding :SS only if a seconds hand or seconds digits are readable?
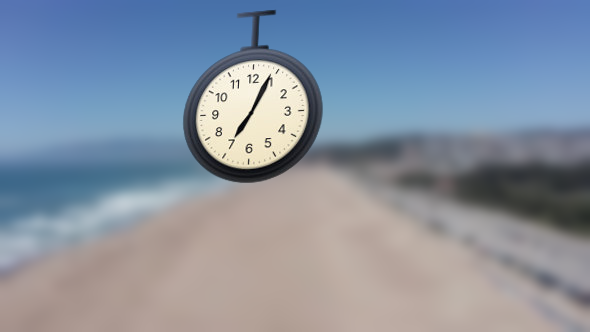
7:04
